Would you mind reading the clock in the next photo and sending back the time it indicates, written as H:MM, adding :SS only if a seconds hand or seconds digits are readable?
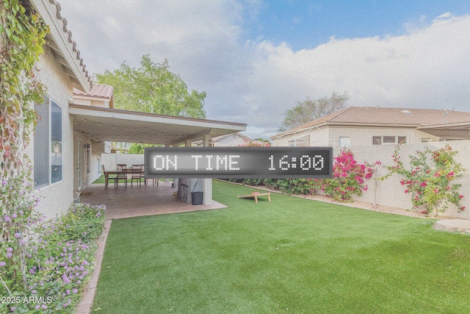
16:00
